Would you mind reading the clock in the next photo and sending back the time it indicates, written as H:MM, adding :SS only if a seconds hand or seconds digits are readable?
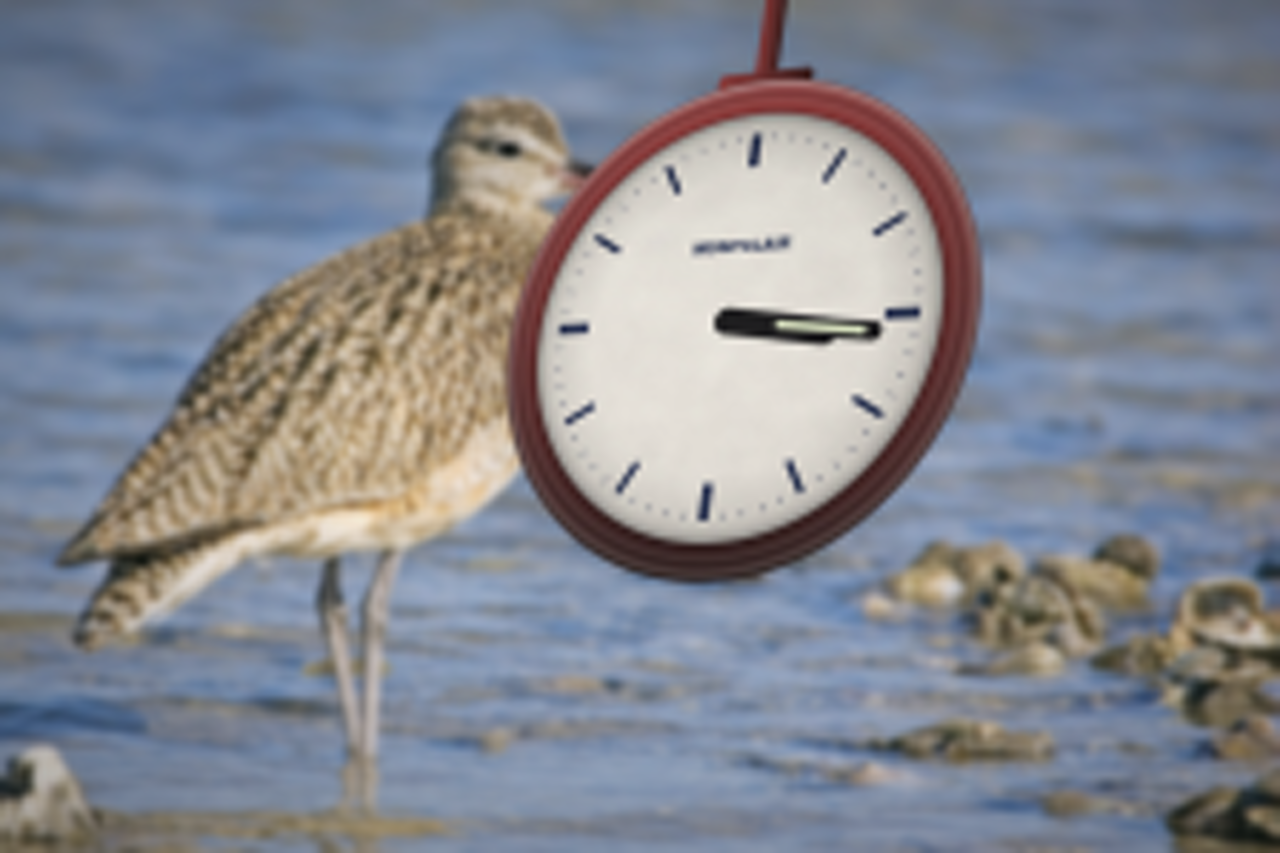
3:16
